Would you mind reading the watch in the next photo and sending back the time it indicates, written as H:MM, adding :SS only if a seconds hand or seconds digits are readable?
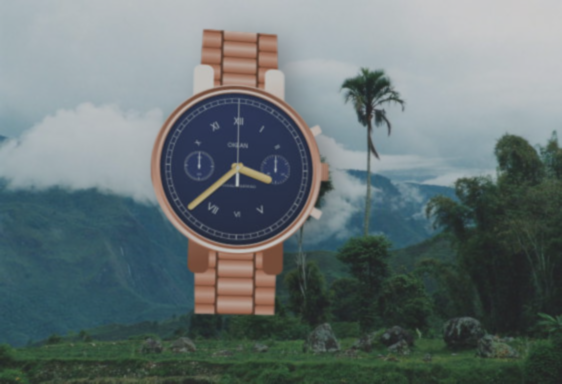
3:38
